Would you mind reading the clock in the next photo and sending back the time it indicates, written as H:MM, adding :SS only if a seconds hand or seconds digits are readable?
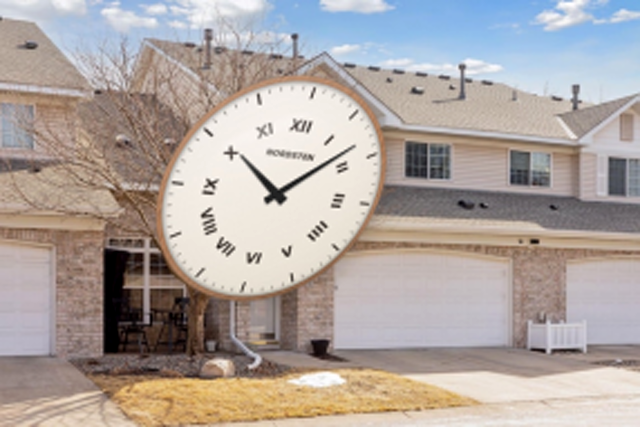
10:08
